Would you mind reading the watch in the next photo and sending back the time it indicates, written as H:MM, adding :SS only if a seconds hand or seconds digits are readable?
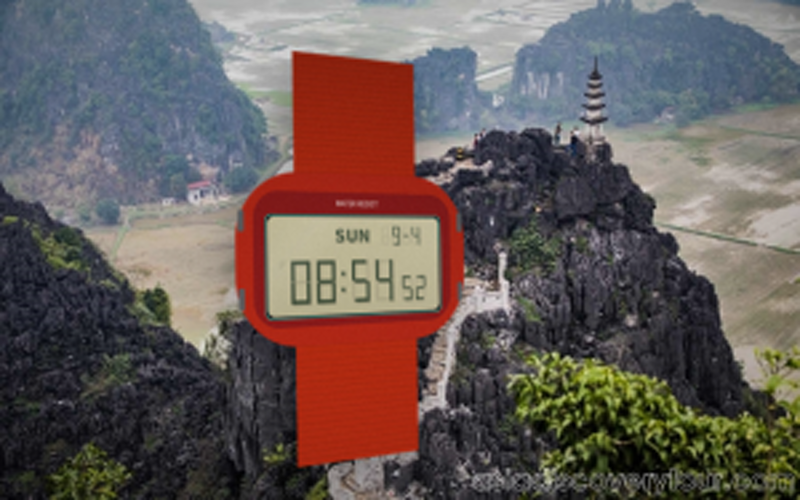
8:54:52
